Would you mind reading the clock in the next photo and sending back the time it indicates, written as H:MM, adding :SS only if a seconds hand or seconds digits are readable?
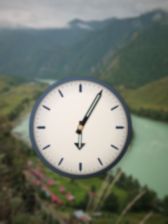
6:05
